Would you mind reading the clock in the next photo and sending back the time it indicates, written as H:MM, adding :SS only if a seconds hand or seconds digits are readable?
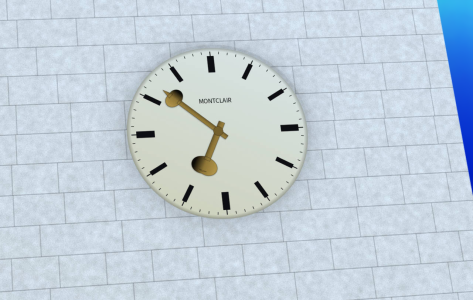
6:52
